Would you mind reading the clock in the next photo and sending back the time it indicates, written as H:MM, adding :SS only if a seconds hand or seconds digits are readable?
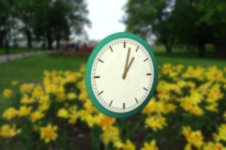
1:02
